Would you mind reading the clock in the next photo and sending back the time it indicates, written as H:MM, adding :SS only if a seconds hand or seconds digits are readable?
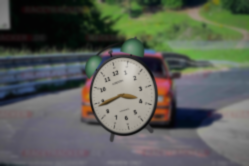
3:44
